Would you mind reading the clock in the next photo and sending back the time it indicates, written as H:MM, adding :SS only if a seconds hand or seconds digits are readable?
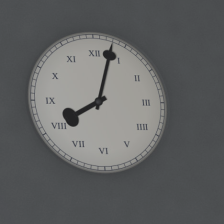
8:03
